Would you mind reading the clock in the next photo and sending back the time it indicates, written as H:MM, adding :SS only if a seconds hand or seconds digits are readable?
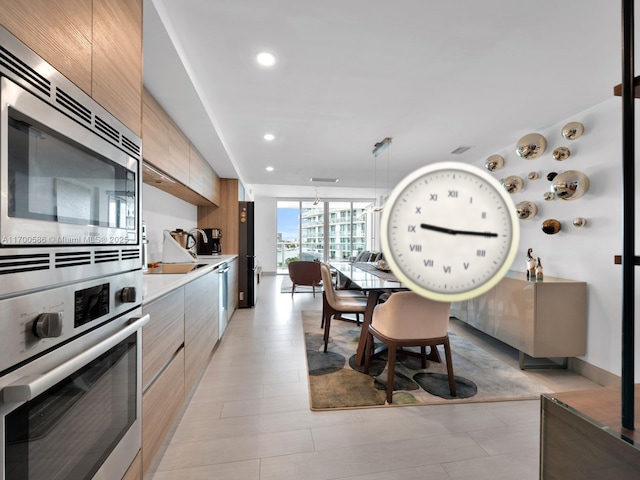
9:15
